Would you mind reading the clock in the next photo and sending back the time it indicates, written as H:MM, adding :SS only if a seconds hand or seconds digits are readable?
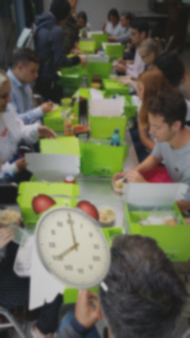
8:00
